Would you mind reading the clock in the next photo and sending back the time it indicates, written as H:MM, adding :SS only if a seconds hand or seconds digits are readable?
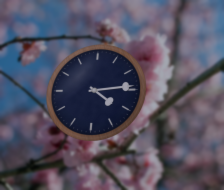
4:14
